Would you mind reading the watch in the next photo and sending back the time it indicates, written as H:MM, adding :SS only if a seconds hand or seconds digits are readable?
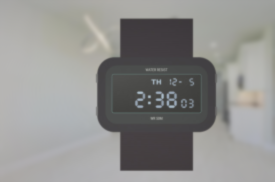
2:38
